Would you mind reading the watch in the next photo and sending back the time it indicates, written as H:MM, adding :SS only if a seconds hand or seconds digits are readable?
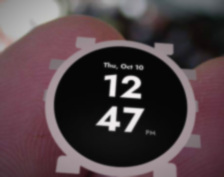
12:47
